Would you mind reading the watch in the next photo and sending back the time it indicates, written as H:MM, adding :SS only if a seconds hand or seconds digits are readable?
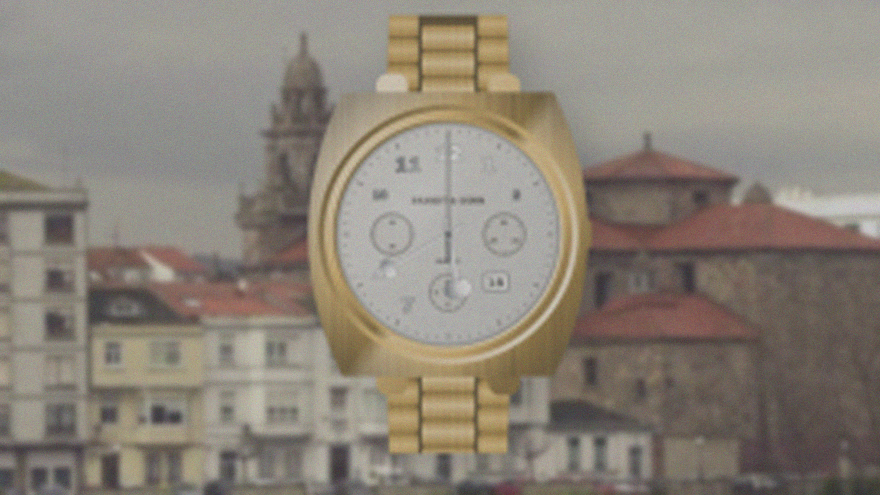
5:40
